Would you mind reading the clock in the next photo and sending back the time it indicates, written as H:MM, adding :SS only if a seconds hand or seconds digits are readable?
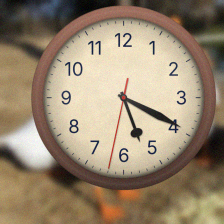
5:19:32
